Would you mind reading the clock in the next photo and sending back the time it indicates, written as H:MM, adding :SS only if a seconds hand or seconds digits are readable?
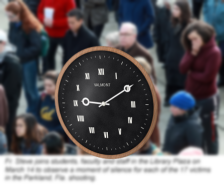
9:10
